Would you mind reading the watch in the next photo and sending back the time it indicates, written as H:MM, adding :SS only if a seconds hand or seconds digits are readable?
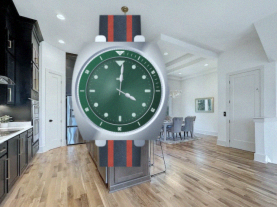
4:01
